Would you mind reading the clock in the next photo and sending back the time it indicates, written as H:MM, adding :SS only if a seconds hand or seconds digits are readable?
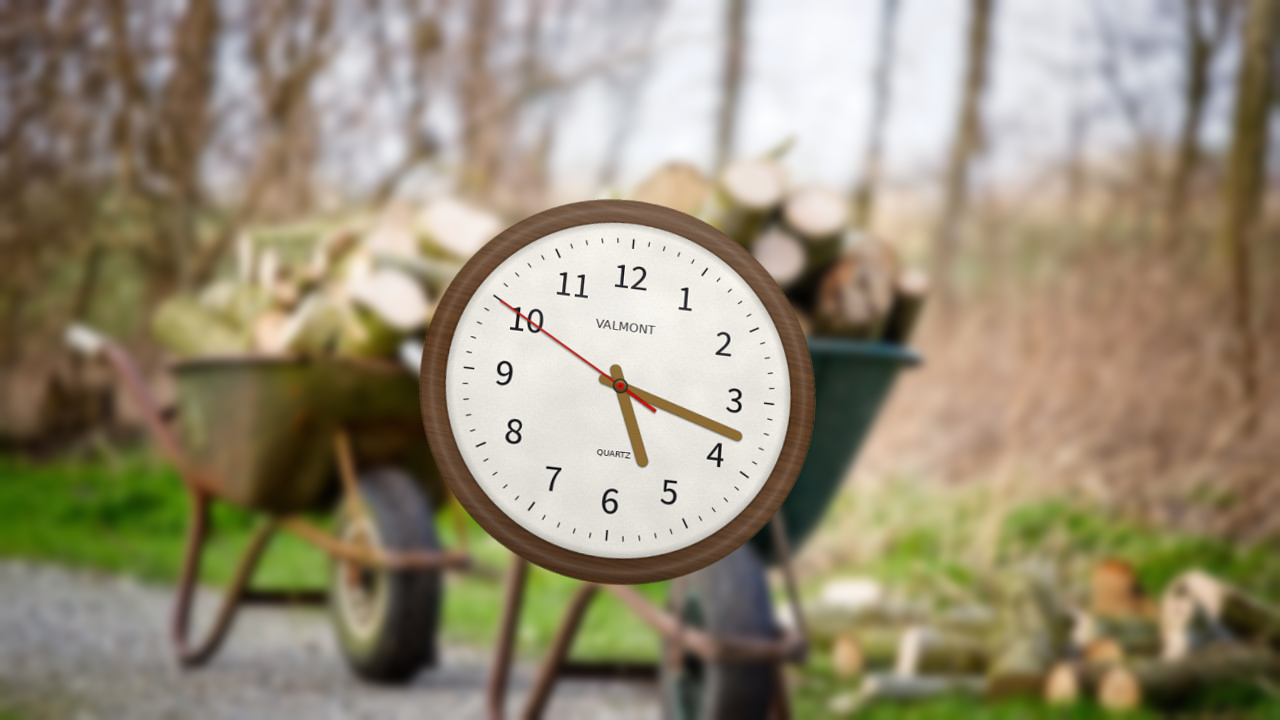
5:17:50
